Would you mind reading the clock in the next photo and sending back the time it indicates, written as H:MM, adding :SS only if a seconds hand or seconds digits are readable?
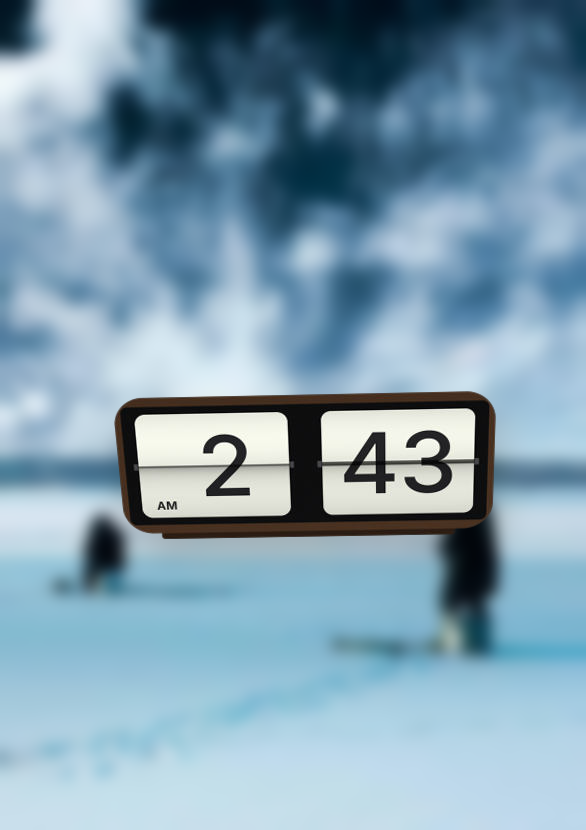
2:43
